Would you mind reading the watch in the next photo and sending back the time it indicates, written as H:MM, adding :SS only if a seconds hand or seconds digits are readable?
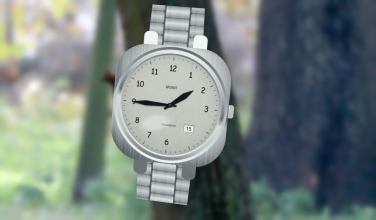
1:45
